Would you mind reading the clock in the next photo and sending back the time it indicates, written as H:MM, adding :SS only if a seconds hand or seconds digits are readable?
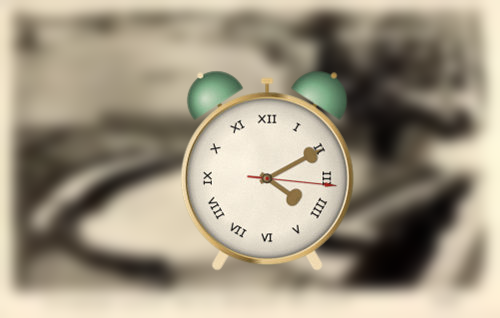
4:10:16
